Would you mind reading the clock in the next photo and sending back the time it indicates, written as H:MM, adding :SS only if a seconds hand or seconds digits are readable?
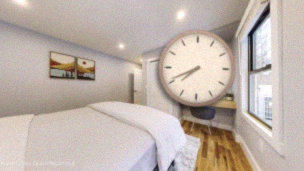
7:41
